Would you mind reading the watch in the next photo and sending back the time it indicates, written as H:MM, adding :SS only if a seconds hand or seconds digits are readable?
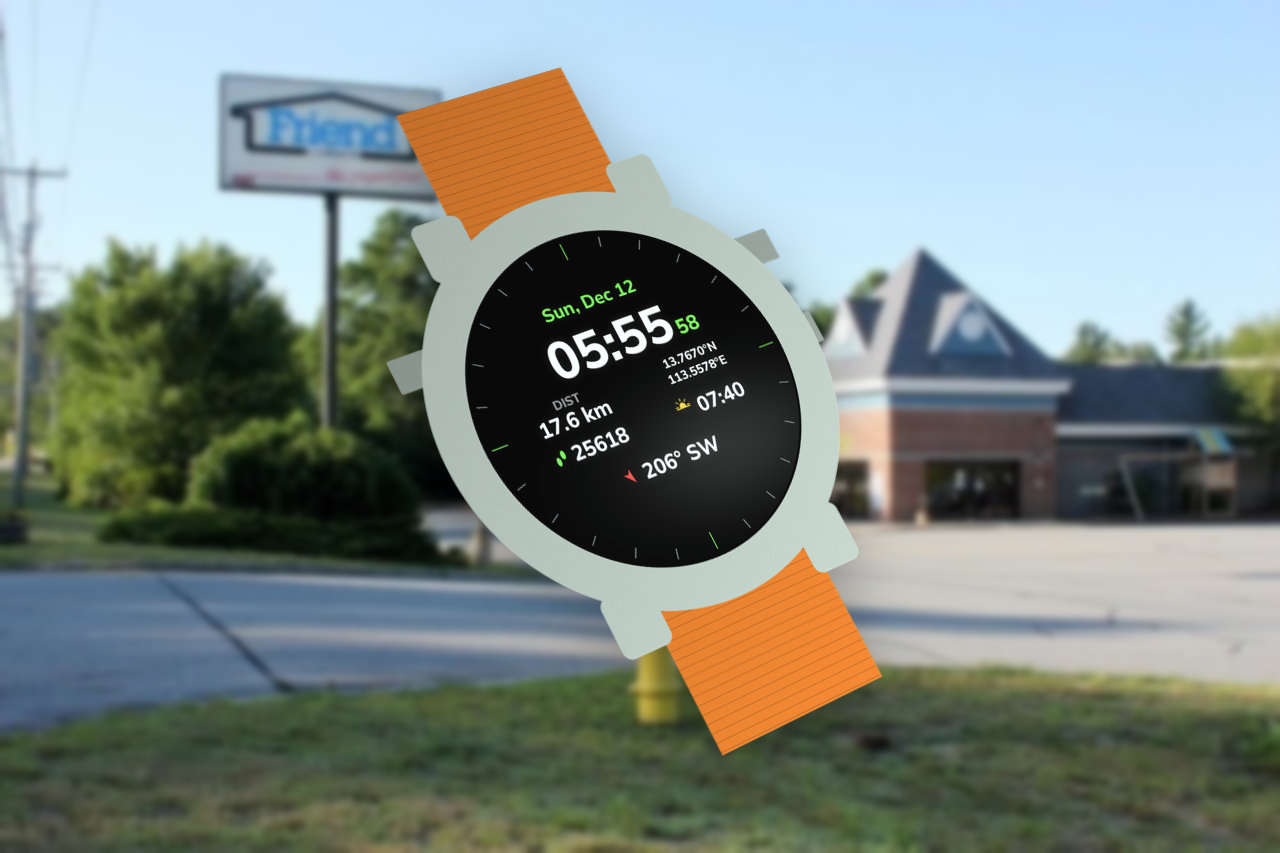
5:55:58
